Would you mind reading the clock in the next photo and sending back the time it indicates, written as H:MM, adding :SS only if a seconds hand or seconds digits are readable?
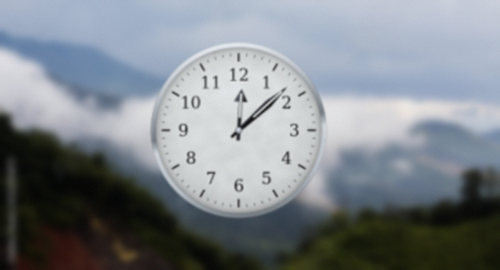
12:08
